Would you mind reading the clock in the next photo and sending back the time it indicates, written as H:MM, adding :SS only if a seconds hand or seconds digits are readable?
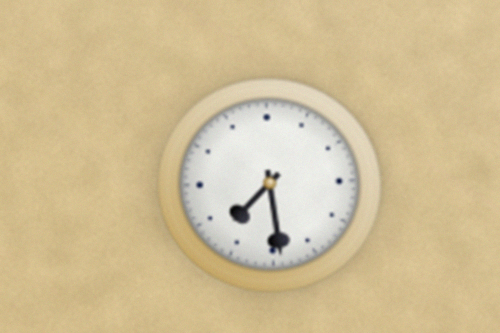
7:29
